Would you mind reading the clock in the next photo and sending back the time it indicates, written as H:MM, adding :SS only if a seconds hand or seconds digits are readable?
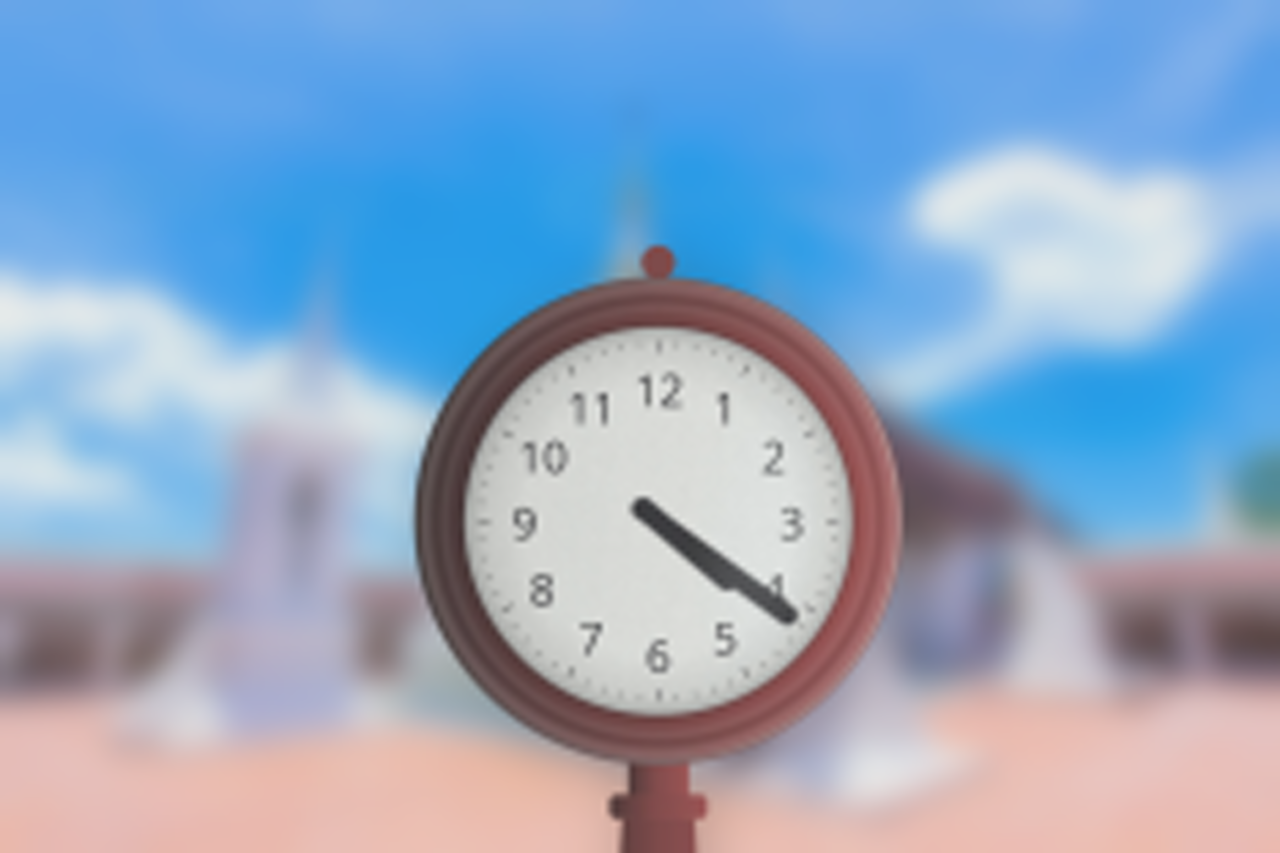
4:21
